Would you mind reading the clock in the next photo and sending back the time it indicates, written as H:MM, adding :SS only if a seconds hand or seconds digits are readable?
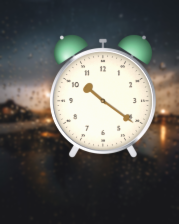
10:21
